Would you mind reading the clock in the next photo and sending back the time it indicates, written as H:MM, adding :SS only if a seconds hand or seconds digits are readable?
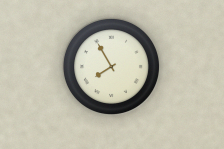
7:55
